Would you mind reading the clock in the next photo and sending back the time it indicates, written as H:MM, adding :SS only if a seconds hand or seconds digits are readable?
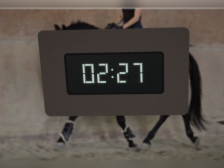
2:27
